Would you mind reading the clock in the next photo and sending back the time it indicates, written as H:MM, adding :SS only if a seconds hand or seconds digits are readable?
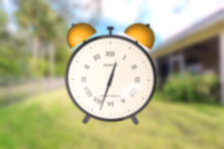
12:33
